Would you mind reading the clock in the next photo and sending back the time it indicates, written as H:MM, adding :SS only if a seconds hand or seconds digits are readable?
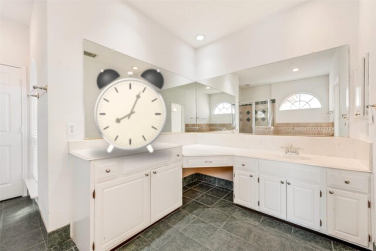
8:04
